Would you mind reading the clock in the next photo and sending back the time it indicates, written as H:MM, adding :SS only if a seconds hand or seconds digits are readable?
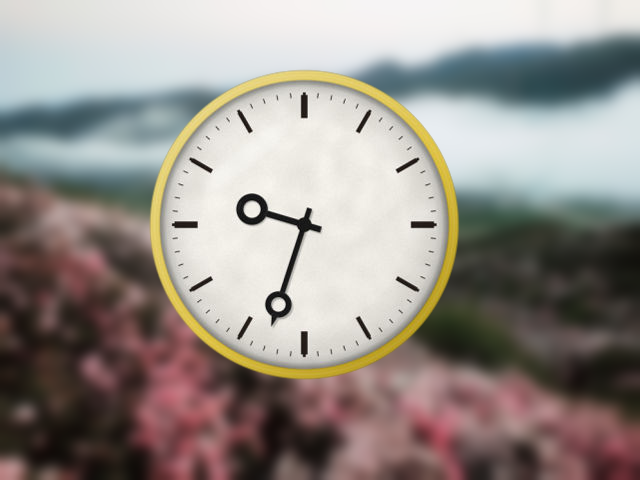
9:33
